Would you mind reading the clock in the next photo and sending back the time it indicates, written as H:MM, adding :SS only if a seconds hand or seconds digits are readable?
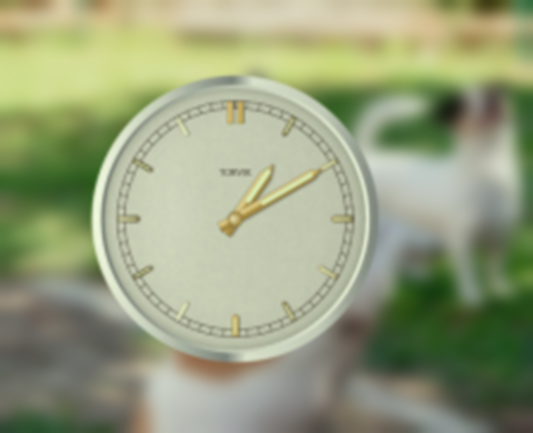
1:10
